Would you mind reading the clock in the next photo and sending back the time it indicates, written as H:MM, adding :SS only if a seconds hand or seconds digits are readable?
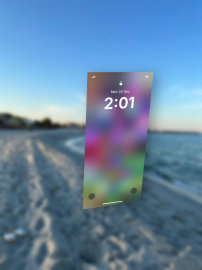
2:01
